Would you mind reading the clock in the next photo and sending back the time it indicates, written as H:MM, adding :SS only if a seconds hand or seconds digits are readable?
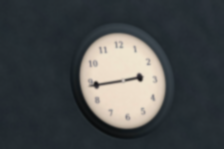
2:44
